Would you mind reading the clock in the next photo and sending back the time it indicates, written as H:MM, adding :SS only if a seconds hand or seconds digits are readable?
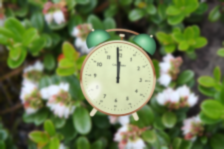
11:59
